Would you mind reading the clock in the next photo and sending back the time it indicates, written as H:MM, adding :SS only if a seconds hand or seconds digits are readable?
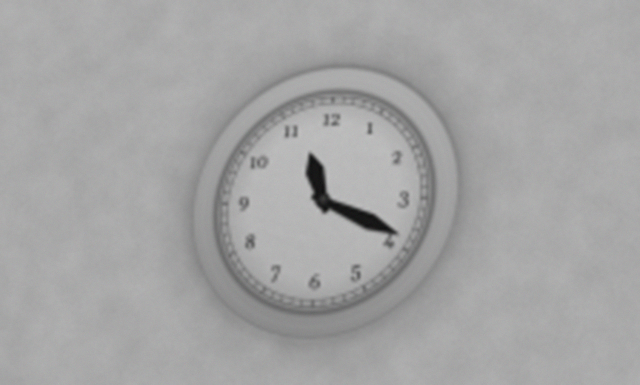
11:19
